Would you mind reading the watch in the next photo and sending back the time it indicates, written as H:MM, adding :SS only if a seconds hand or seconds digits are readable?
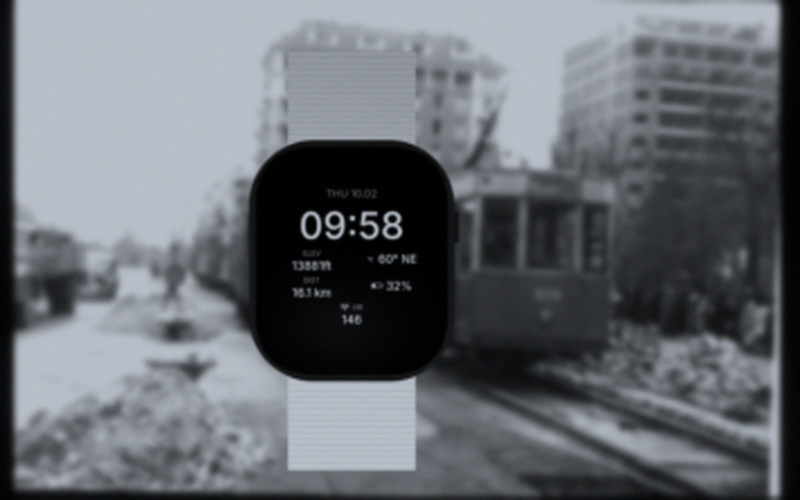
9:58
